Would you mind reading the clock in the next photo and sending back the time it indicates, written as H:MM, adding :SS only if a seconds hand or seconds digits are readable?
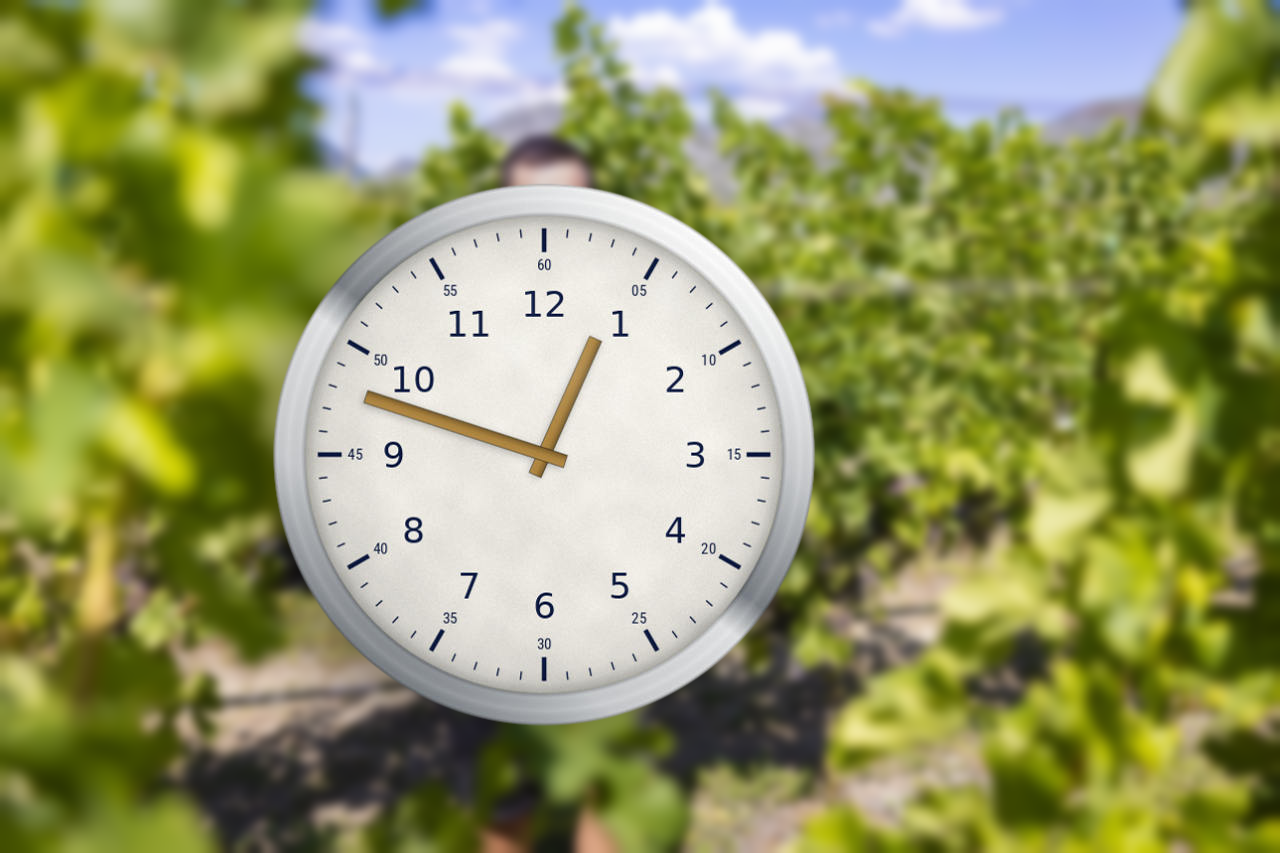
12:48
